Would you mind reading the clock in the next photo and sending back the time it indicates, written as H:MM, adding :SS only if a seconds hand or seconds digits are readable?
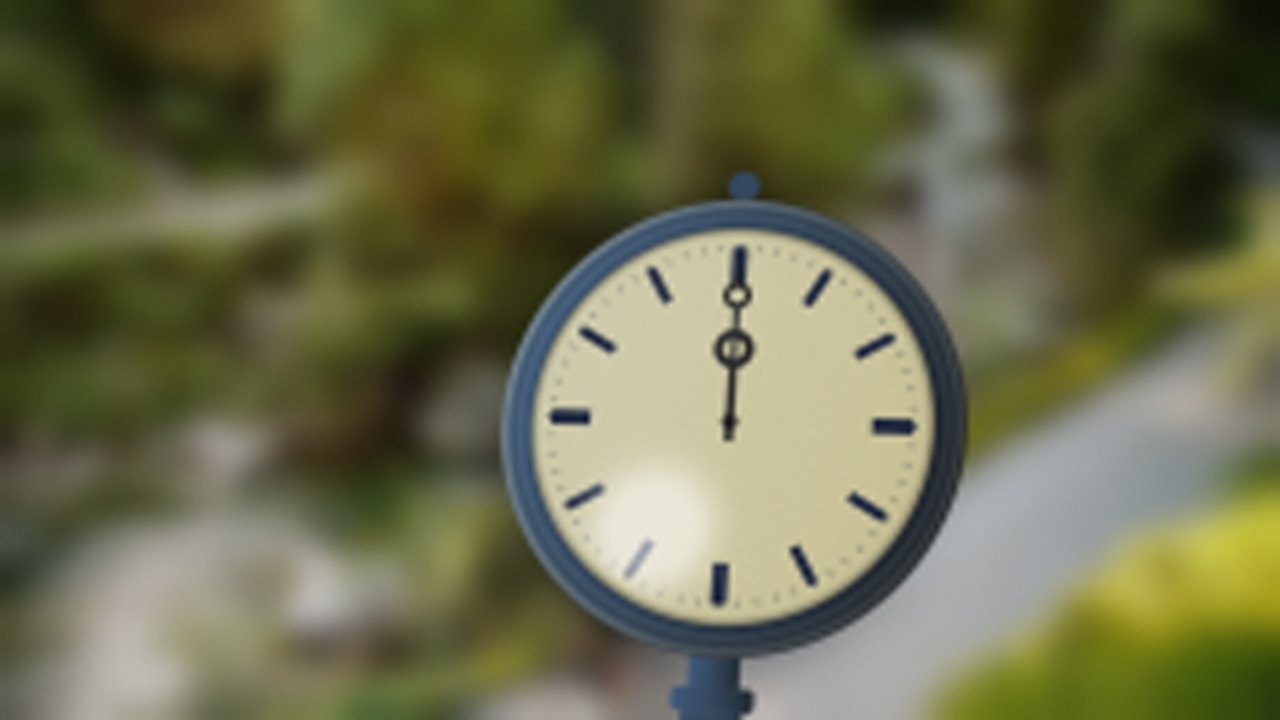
12:00
